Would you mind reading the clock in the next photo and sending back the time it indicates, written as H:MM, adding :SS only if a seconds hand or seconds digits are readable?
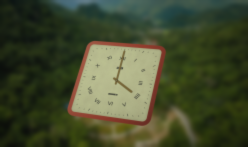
4:00
